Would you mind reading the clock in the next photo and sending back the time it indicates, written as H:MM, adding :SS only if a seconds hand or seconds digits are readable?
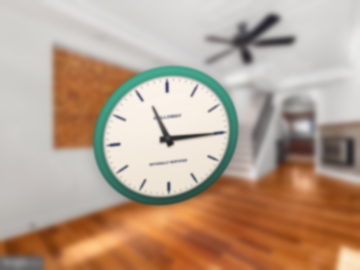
11:15
